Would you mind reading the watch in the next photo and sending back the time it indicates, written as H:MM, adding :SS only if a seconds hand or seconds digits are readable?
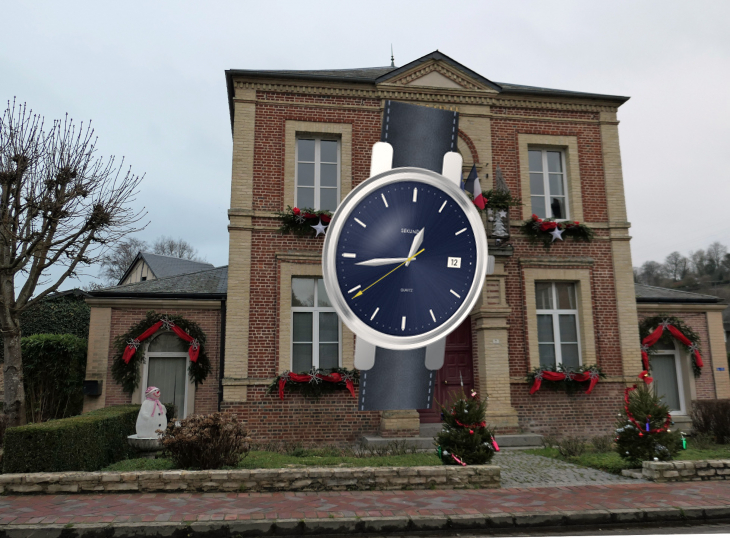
12:43:39
